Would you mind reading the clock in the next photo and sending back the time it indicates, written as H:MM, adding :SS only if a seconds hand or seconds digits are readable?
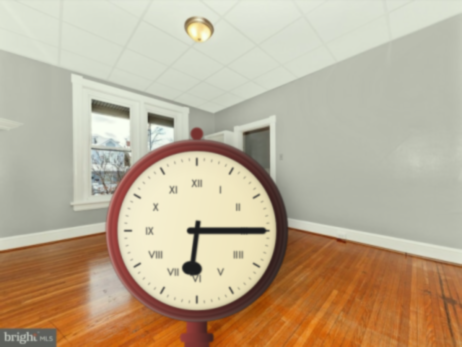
6:15
